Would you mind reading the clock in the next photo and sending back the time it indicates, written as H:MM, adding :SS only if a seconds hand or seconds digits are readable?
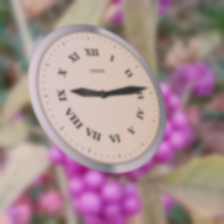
9:14
